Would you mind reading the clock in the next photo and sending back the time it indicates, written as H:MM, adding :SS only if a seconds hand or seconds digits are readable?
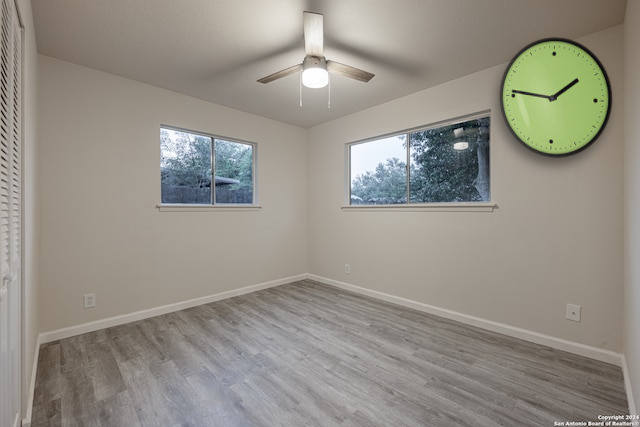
1:46
